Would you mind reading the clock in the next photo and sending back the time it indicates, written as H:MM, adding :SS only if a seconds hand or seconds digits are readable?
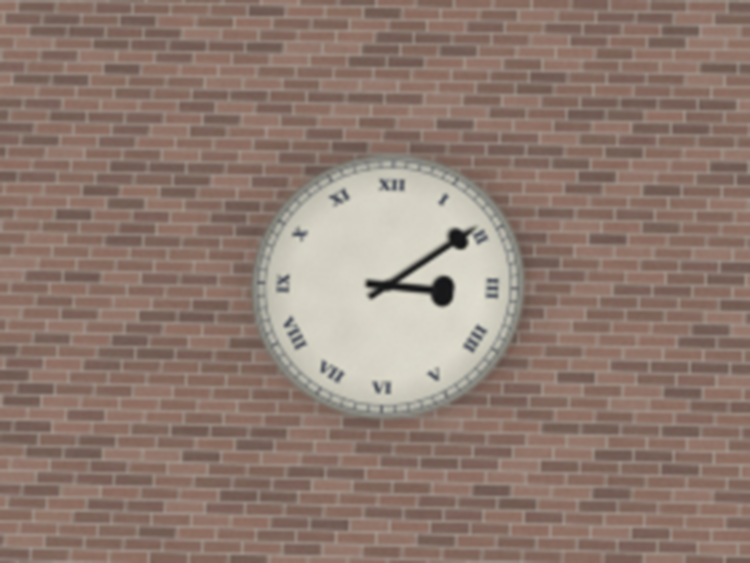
3:09
